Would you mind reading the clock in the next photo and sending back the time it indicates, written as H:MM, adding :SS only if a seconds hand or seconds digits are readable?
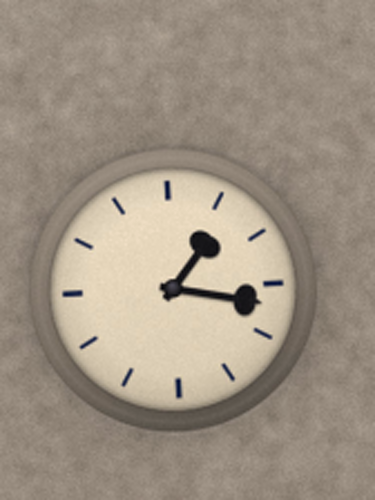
1:17
